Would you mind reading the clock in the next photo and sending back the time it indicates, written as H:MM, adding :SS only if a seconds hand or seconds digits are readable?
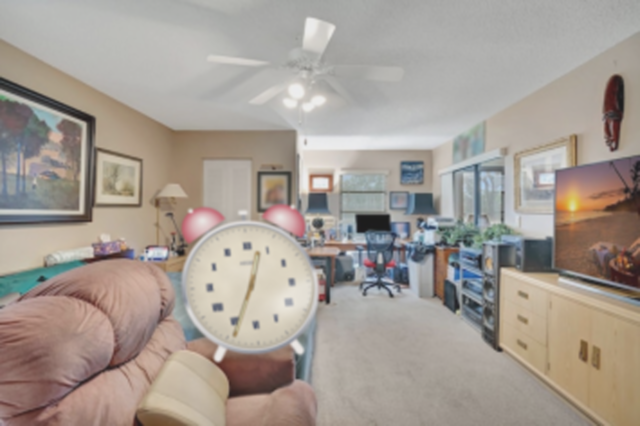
12:34
